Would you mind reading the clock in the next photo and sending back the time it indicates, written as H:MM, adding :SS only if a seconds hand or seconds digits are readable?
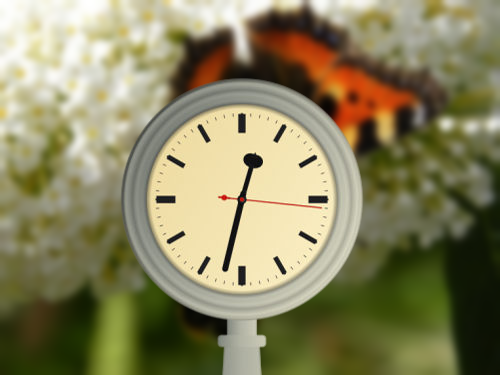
12:32:16
